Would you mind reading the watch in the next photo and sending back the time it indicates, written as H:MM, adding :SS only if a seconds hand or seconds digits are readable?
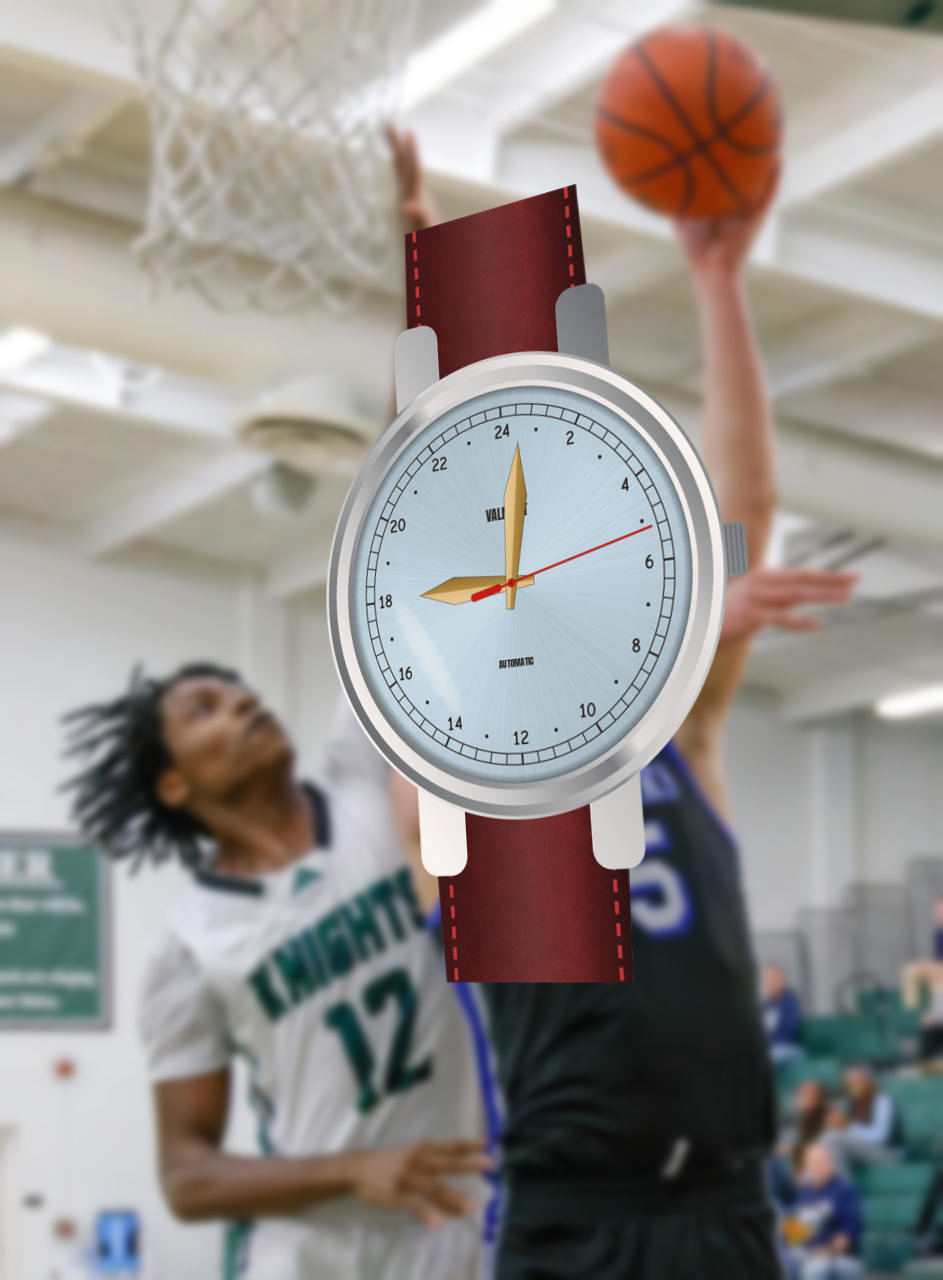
18:01:13
